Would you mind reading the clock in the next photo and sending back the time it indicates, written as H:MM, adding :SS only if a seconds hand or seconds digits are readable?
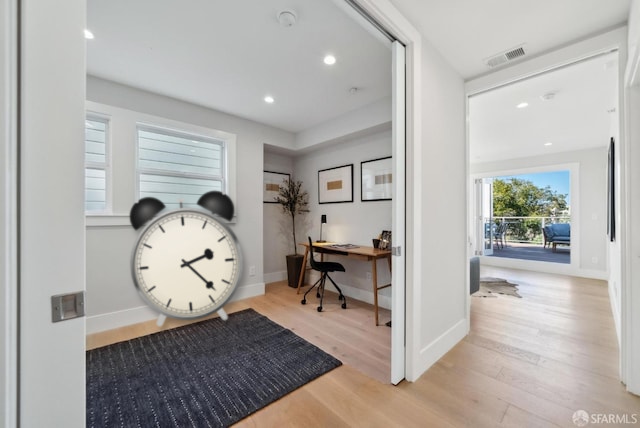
2:23
